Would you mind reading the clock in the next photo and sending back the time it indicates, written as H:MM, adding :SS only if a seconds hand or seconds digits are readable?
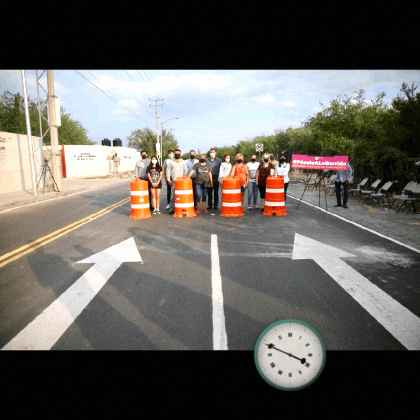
3:49
